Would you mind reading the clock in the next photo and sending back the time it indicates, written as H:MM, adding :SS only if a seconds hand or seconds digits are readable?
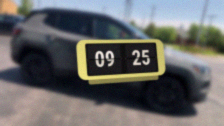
9:25
